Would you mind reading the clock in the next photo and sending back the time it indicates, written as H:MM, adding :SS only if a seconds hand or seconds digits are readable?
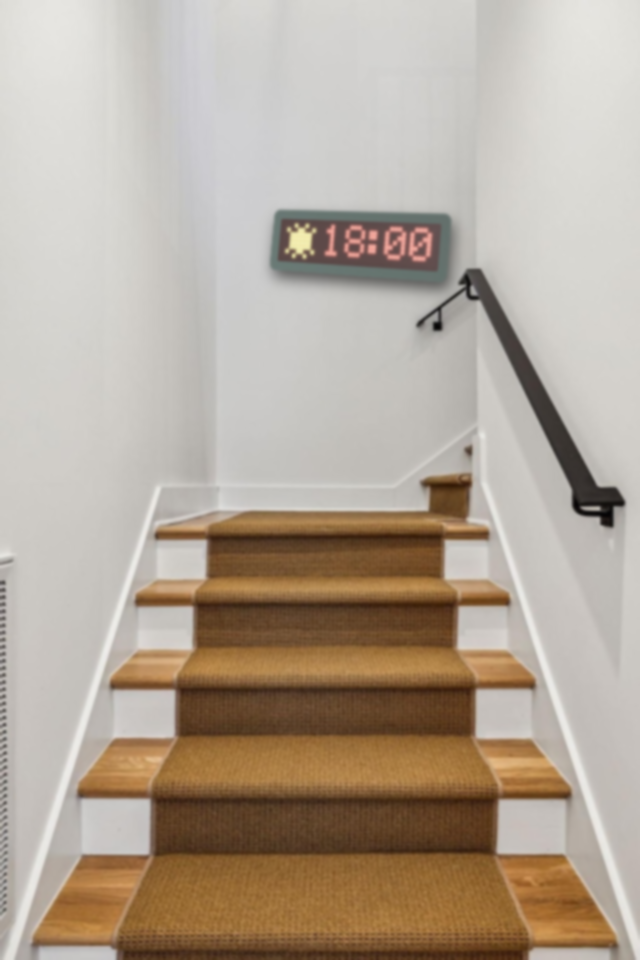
18:00
